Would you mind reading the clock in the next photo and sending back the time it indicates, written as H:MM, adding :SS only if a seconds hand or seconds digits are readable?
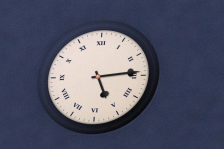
5:14
